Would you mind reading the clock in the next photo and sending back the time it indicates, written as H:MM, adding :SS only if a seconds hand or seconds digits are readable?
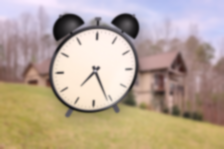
7:26
